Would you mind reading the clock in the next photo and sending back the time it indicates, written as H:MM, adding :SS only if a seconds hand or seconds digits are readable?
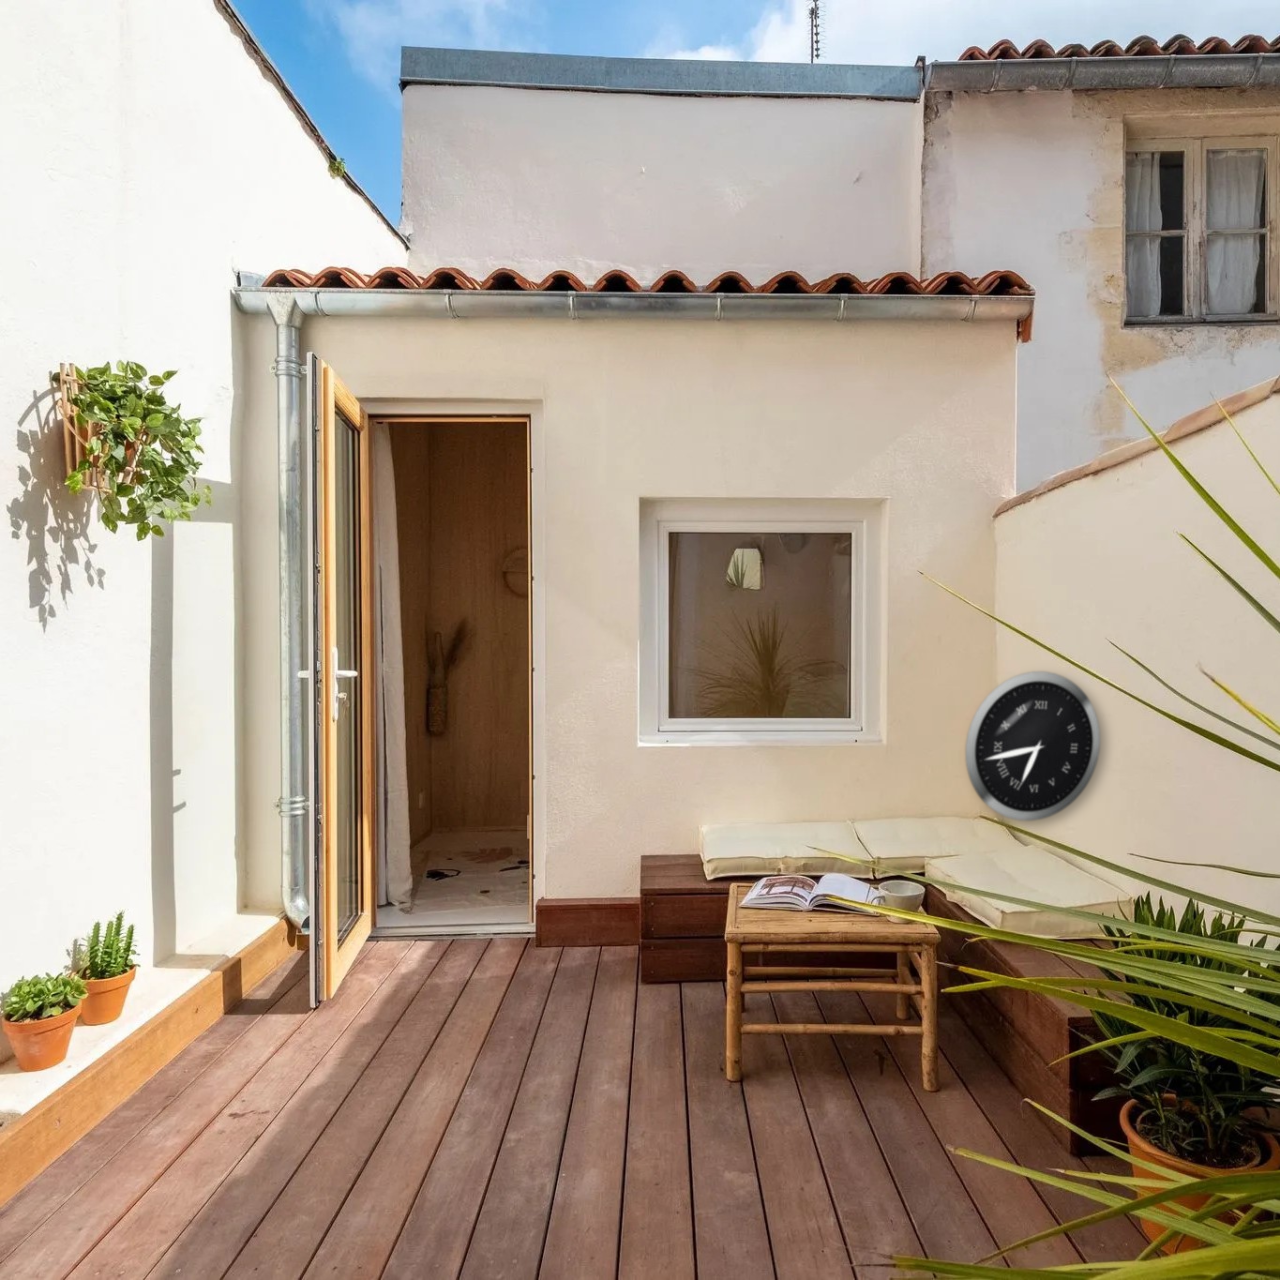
6:43
